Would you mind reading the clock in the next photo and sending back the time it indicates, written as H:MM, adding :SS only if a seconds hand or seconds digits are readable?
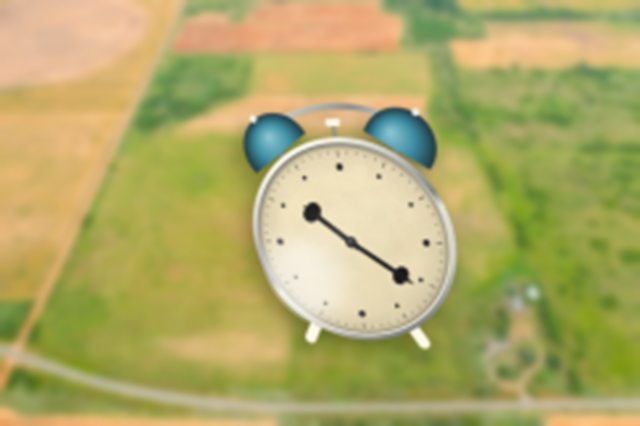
10:21
